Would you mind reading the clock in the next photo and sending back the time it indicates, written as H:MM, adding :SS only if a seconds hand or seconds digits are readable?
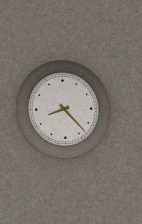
8:23
